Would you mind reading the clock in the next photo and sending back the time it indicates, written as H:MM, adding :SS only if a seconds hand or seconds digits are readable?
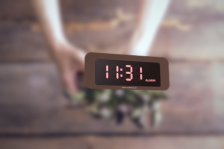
11:31
